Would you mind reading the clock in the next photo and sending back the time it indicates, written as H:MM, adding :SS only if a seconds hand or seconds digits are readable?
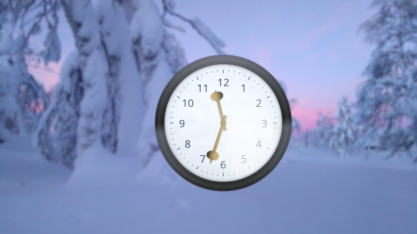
11:33
